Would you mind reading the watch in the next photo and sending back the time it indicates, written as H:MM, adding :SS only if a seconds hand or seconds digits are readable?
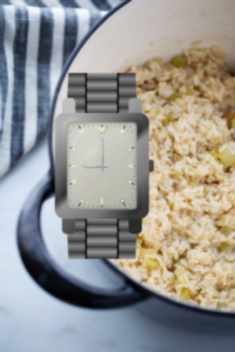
9:00
